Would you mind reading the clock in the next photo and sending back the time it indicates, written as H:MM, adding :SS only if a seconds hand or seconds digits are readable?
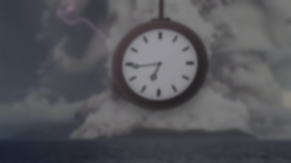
6:44
